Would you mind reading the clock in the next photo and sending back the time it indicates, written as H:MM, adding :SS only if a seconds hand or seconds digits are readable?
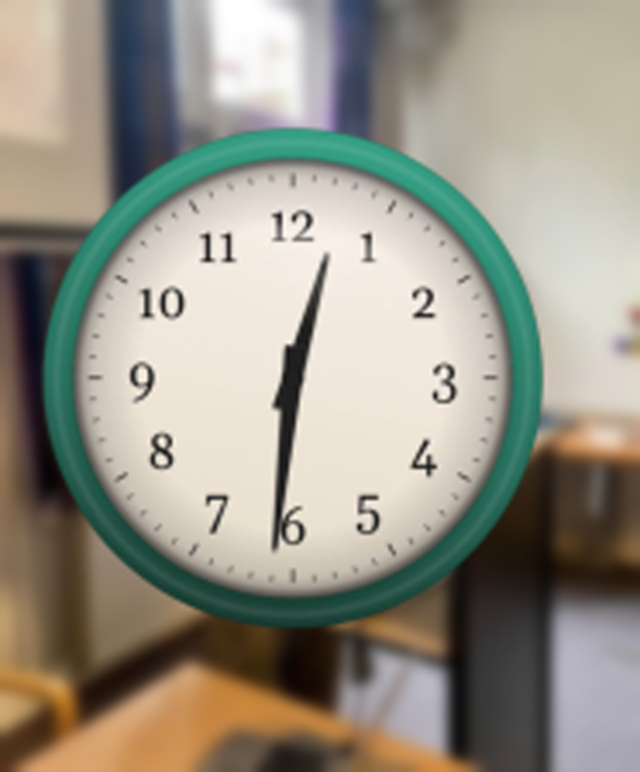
12:31
